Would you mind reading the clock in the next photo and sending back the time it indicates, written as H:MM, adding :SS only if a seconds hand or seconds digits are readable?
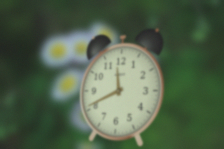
11:41
